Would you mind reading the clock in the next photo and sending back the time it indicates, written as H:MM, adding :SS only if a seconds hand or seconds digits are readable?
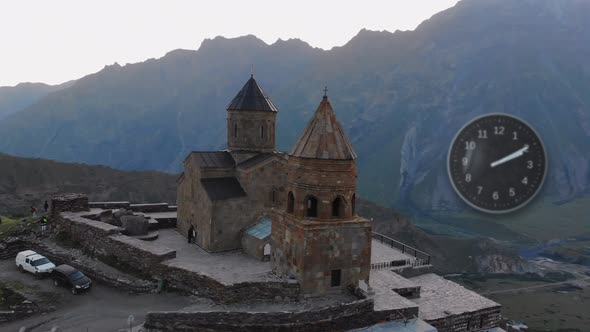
2:10
